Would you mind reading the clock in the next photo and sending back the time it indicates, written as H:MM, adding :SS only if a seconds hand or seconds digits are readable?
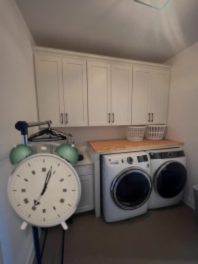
7:03
